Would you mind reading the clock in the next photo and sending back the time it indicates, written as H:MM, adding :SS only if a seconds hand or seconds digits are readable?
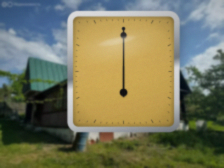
6:00
